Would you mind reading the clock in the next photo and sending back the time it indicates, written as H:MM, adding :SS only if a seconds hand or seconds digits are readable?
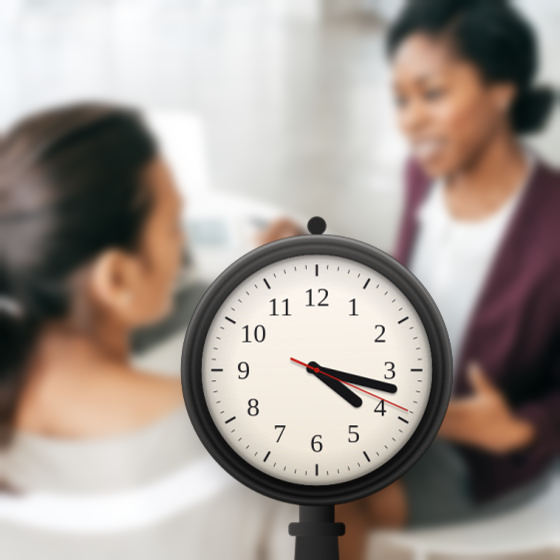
4:17:19
